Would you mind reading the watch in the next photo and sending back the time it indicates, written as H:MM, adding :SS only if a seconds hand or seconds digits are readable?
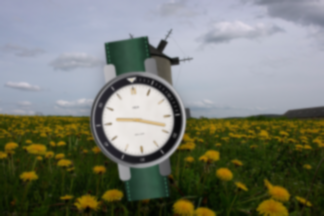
9:18
